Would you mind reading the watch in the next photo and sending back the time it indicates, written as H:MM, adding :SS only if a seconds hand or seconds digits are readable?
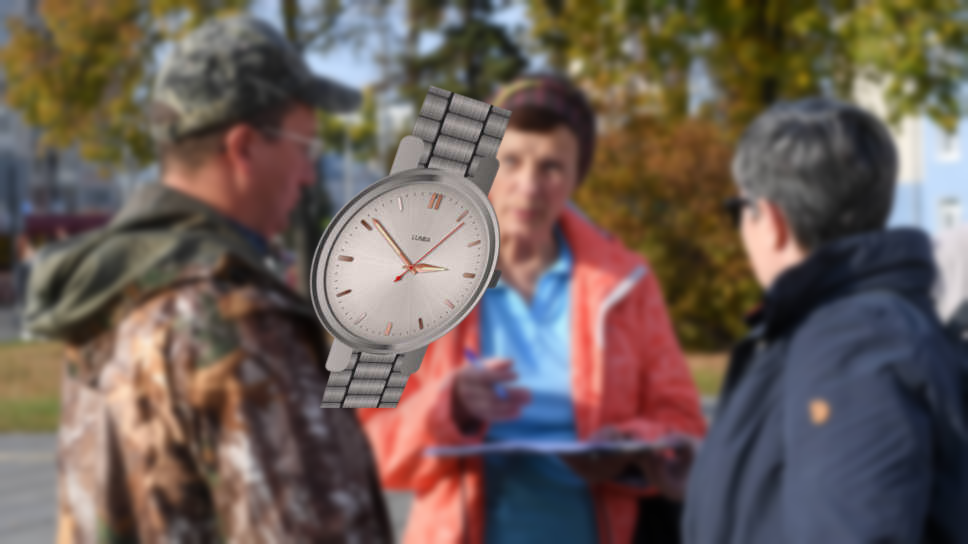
2:51:06
